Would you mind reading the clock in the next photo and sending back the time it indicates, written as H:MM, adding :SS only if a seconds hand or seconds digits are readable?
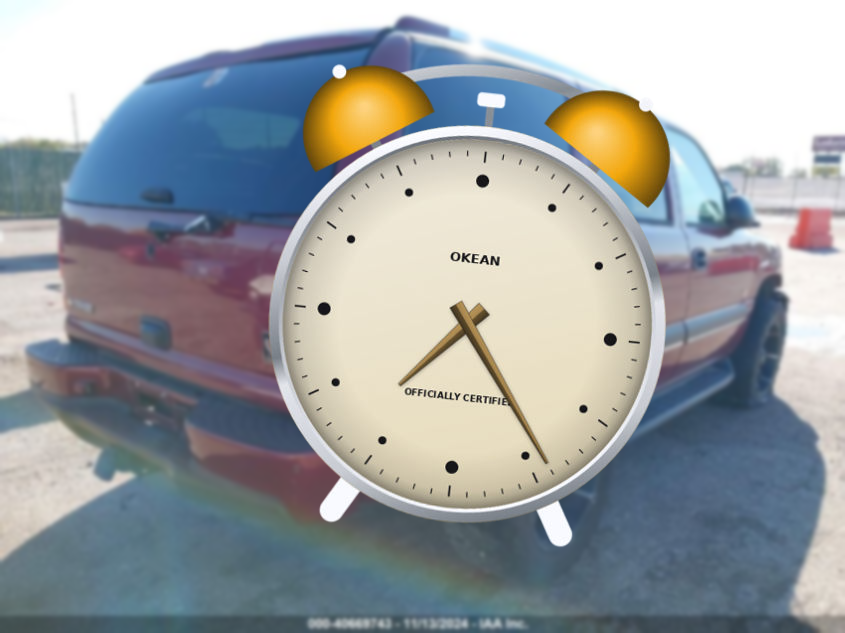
7:24
